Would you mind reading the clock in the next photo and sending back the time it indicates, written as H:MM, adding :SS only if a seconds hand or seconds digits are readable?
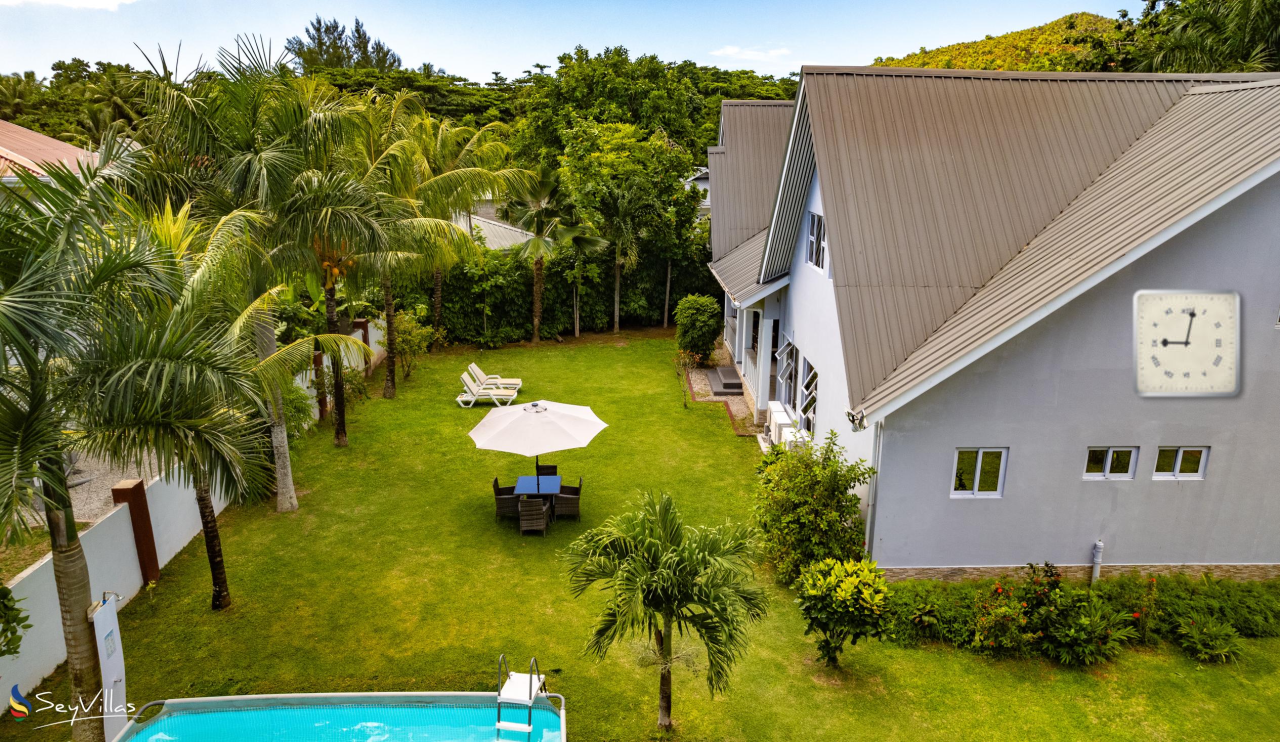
9:02
